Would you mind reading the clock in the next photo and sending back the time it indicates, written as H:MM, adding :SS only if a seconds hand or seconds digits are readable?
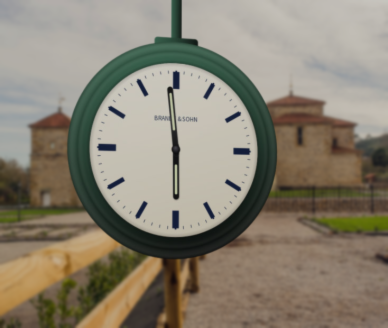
5:59
